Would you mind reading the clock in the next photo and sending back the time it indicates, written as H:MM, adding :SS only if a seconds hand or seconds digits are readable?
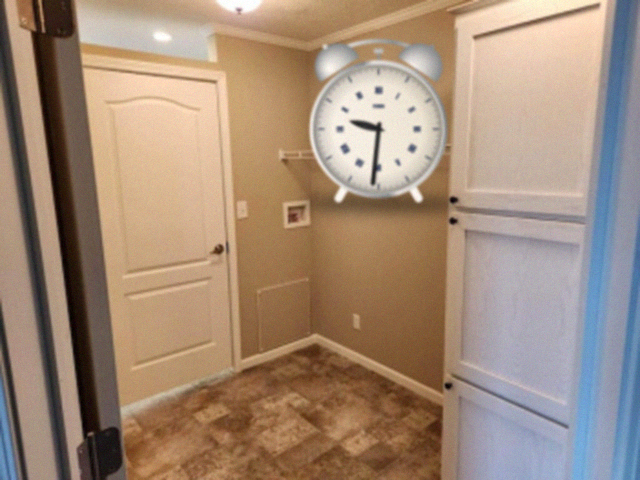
9:31
